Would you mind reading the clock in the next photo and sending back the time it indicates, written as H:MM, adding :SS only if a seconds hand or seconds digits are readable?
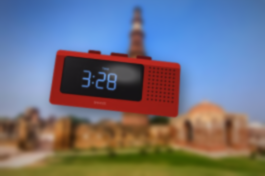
3:28
